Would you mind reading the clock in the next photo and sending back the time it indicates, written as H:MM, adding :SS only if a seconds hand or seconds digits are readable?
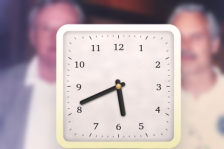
5:41
